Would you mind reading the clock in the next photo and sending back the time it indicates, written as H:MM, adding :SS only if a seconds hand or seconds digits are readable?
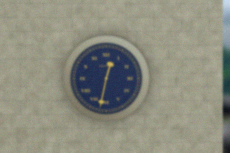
12:32
